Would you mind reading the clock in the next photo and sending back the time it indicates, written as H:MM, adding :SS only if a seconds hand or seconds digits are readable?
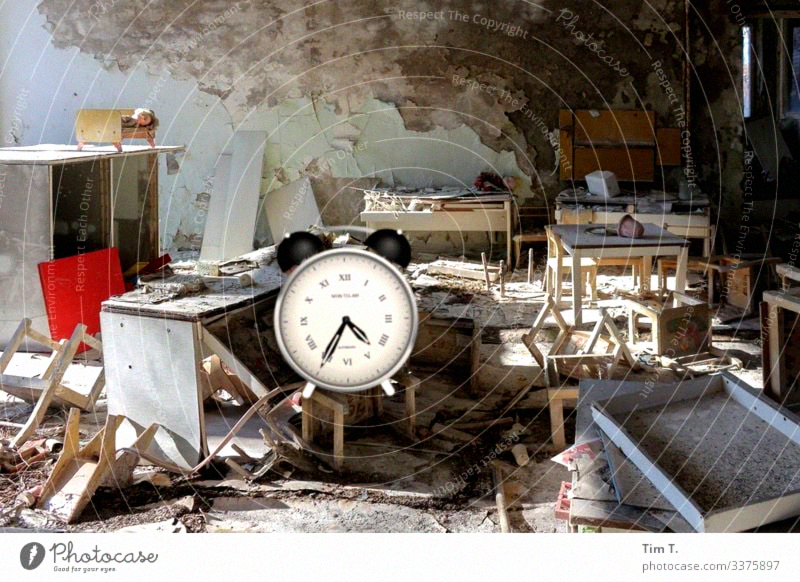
4:35
